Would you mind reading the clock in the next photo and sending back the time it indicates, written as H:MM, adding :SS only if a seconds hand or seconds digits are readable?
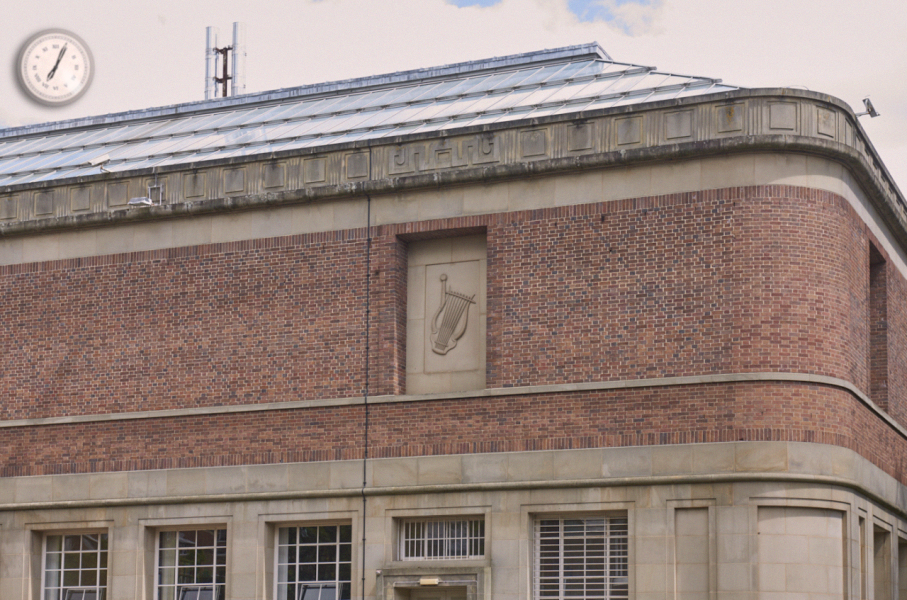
7:04
